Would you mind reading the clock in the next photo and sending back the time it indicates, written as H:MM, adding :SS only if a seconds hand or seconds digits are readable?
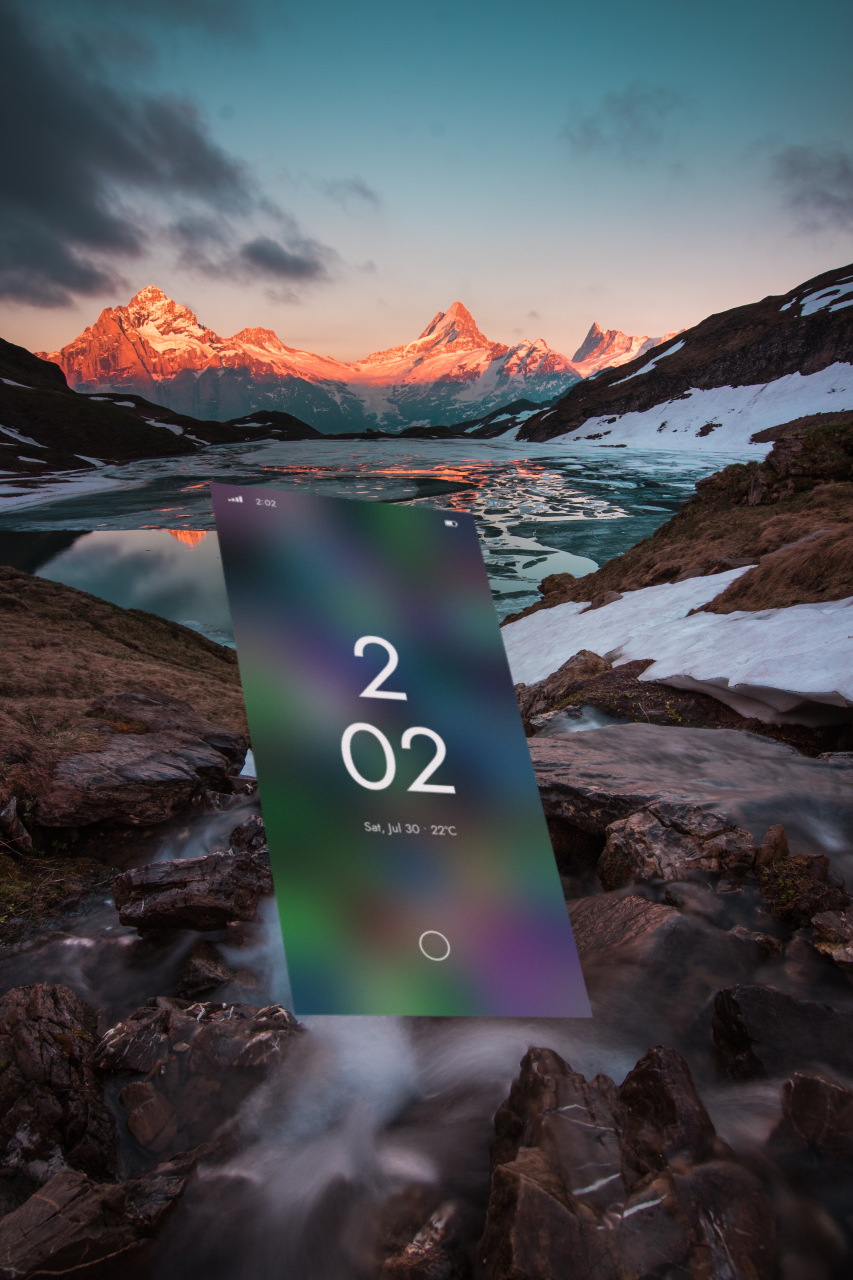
2:02
